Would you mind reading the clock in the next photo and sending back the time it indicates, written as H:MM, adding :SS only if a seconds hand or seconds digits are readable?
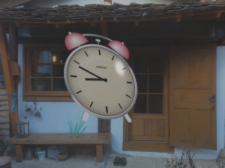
8:49
